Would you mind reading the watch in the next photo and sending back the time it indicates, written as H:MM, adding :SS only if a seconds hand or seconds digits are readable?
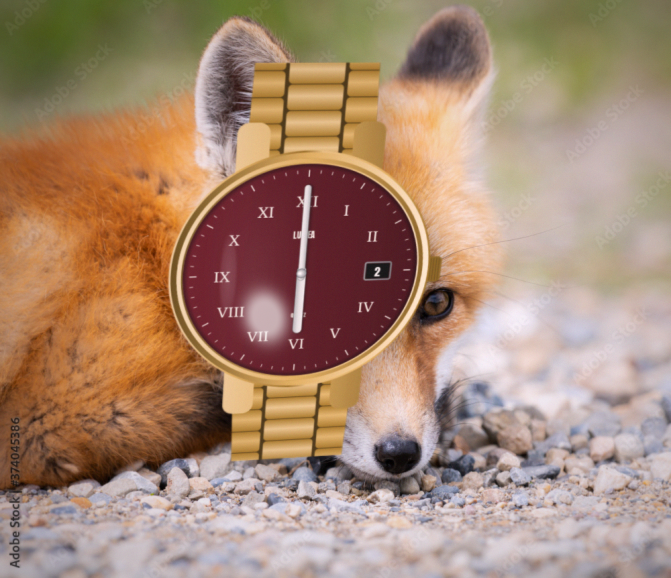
6:00
